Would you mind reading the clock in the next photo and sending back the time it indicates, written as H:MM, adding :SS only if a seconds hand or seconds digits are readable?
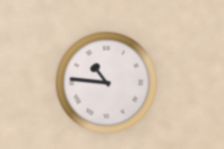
10:46
